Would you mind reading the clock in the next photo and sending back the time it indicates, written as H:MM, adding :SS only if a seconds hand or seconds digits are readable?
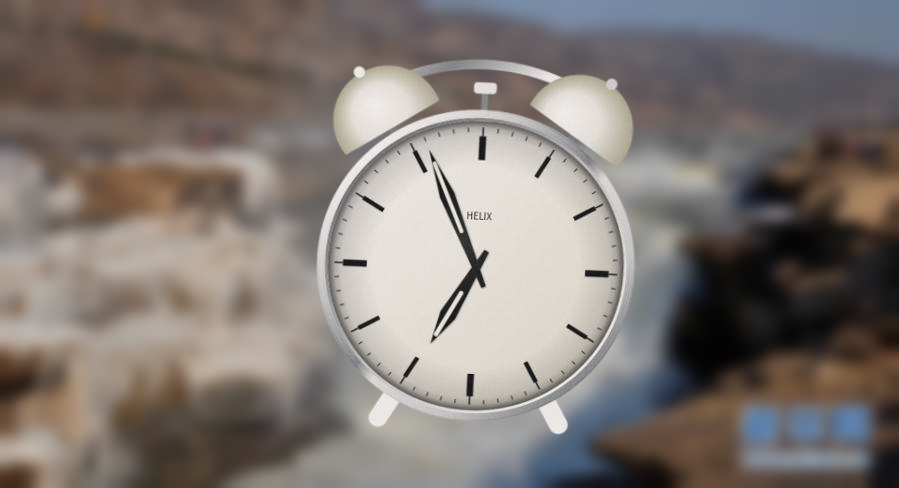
6:56
